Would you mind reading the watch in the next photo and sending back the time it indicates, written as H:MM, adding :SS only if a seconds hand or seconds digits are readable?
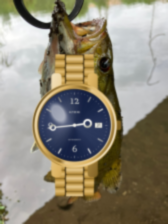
2:44
